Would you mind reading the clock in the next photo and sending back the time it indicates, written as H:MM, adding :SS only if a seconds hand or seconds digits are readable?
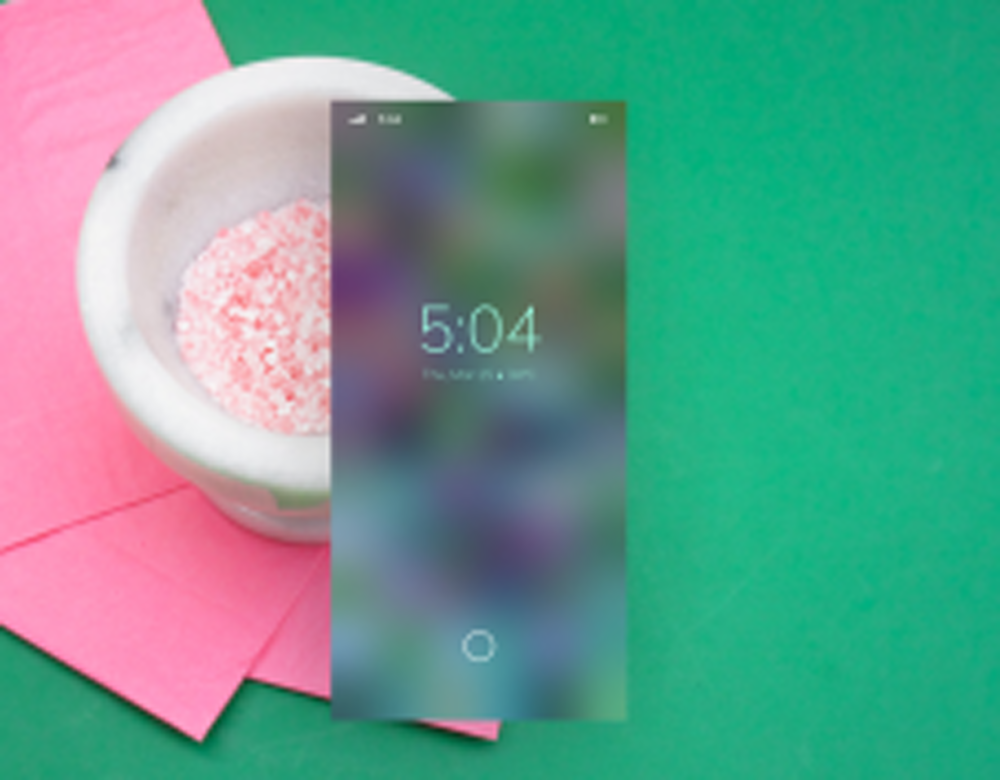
5:04
